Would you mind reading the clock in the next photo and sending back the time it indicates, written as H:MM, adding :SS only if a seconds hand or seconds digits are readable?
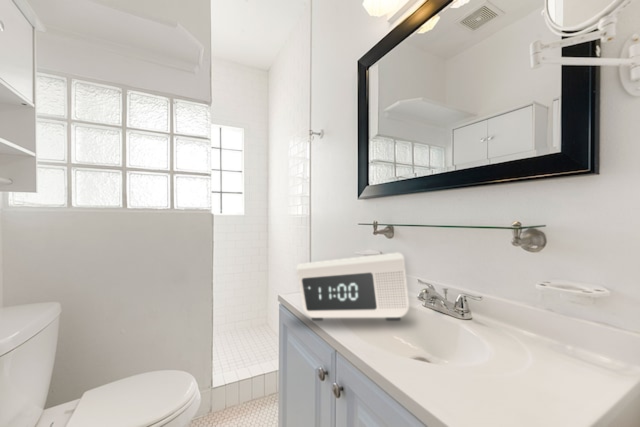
11:00
